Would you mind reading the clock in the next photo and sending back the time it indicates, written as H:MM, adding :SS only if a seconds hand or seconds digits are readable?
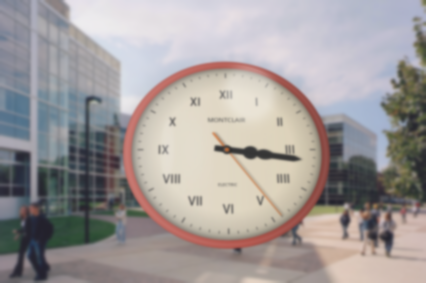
3:16:24
